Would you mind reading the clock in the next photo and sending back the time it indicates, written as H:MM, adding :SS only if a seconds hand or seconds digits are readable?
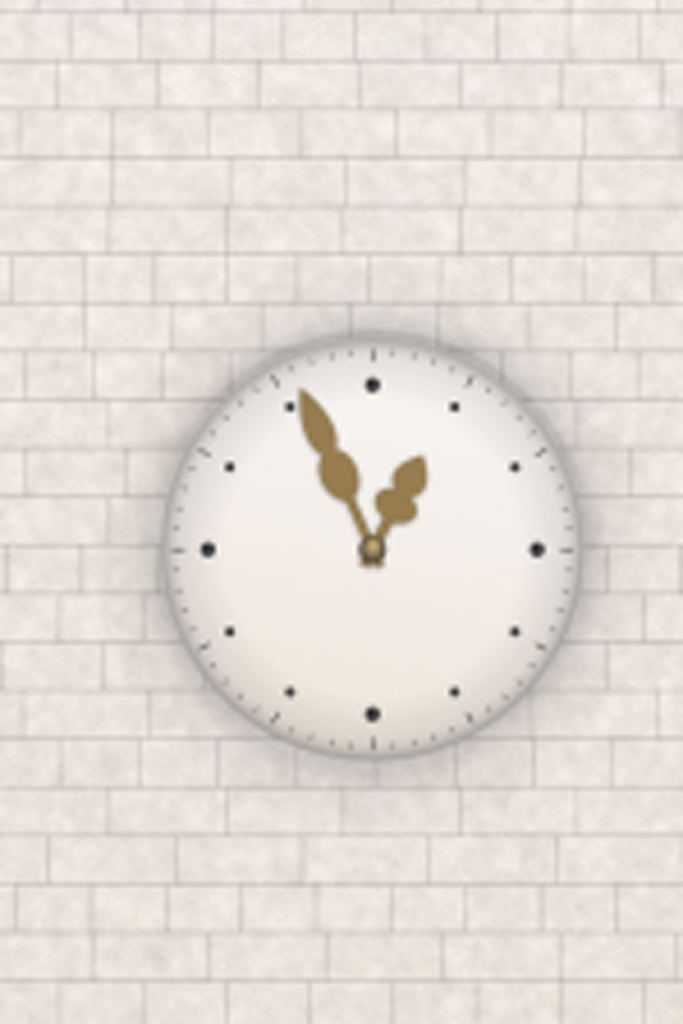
12:56
